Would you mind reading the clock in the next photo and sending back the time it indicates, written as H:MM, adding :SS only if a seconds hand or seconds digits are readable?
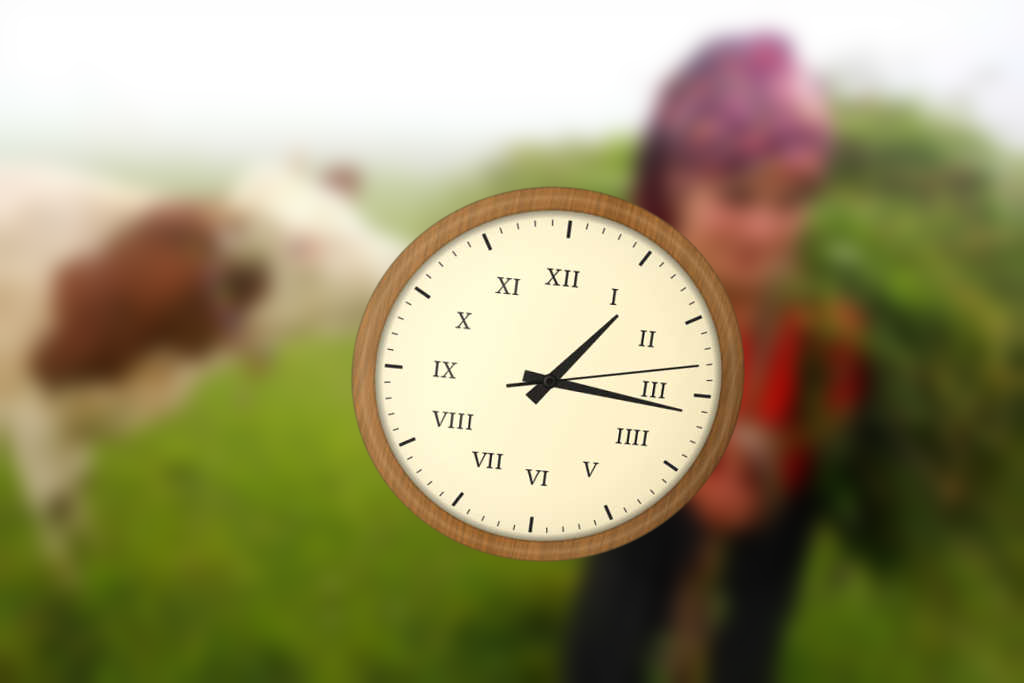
1:16:13
